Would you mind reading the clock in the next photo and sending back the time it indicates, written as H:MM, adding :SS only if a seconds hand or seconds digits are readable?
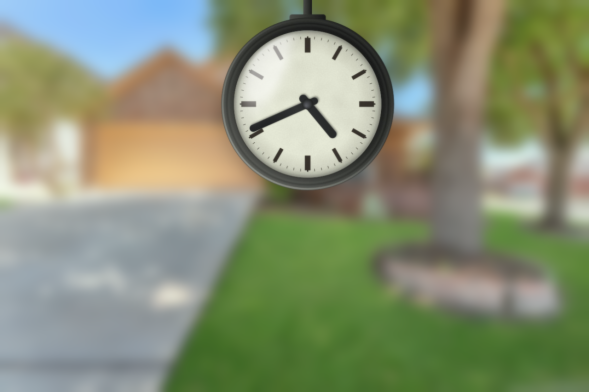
4:41
